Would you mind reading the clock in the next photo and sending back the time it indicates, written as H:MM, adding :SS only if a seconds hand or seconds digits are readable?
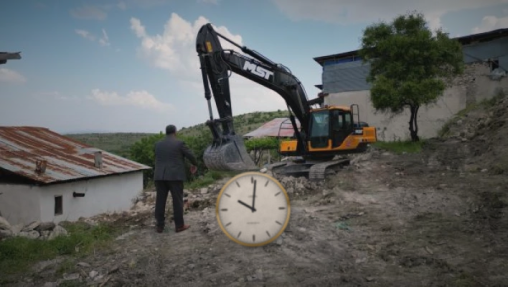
10:01
